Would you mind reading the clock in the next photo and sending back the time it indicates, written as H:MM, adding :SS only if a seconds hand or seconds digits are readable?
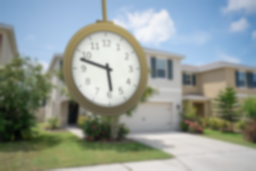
5:48
